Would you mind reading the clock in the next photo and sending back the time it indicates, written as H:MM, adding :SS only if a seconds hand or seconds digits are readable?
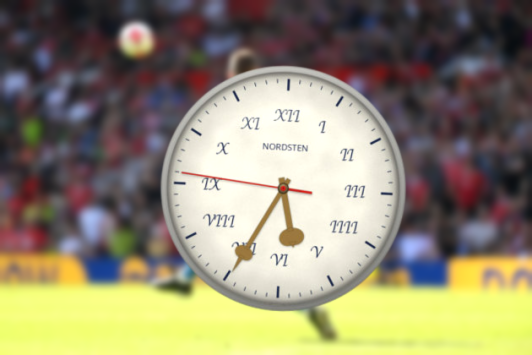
5:34:46
